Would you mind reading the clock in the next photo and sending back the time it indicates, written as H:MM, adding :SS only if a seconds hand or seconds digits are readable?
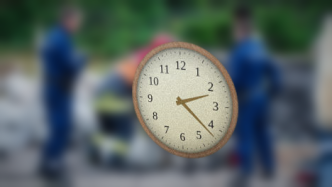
2:22
